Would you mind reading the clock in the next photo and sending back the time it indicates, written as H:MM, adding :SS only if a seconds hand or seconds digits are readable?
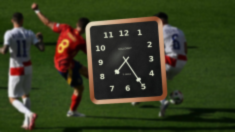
7:25
